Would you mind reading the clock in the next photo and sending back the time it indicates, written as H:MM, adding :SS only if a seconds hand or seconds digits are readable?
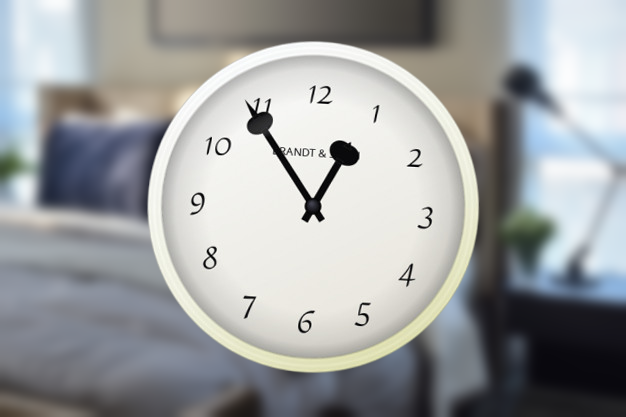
12:54
